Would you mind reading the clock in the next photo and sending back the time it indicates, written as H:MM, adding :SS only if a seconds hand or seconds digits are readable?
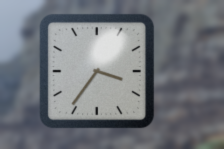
3:36
